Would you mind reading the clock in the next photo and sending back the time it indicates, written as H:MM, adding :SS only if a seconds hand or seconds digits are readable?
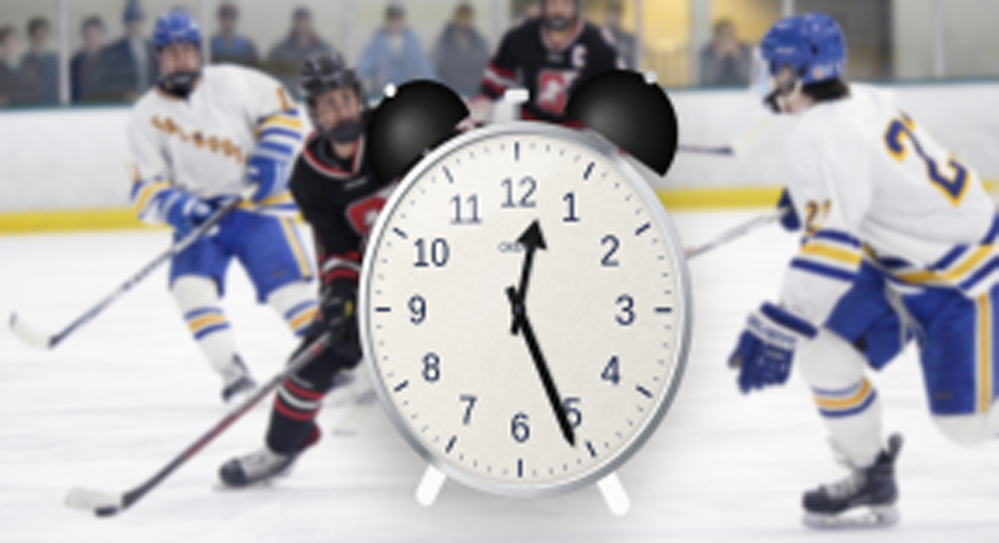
12:26
